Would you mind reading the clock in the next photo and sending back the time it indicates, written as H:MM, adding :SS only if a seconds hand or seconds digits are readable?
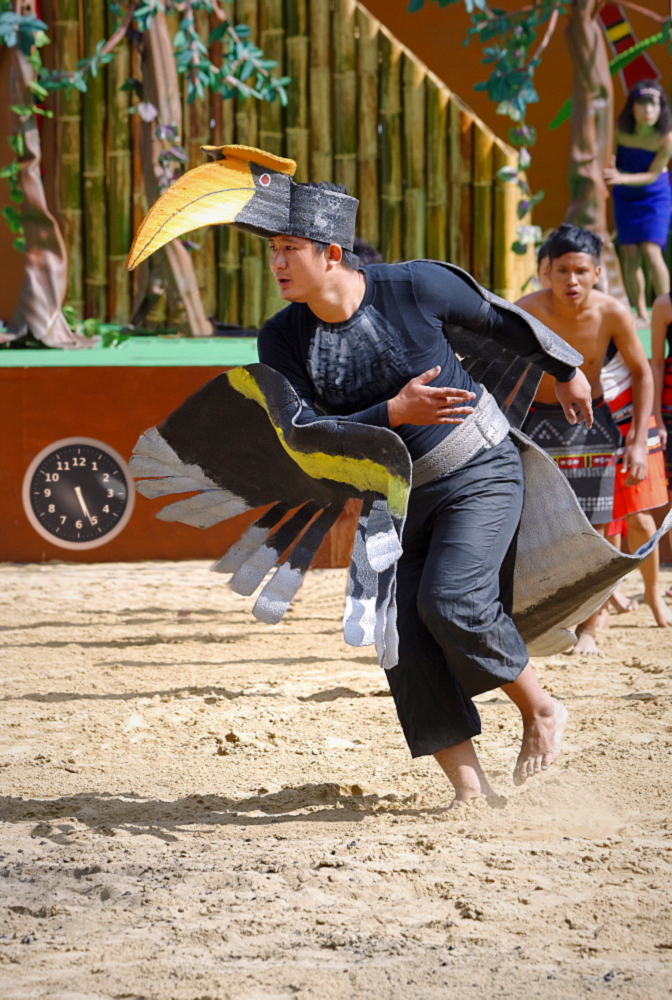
5:26
